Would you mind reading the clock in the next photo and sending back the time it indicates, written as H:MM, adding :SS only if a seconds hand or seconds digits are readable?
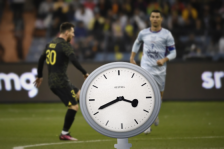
3:41
